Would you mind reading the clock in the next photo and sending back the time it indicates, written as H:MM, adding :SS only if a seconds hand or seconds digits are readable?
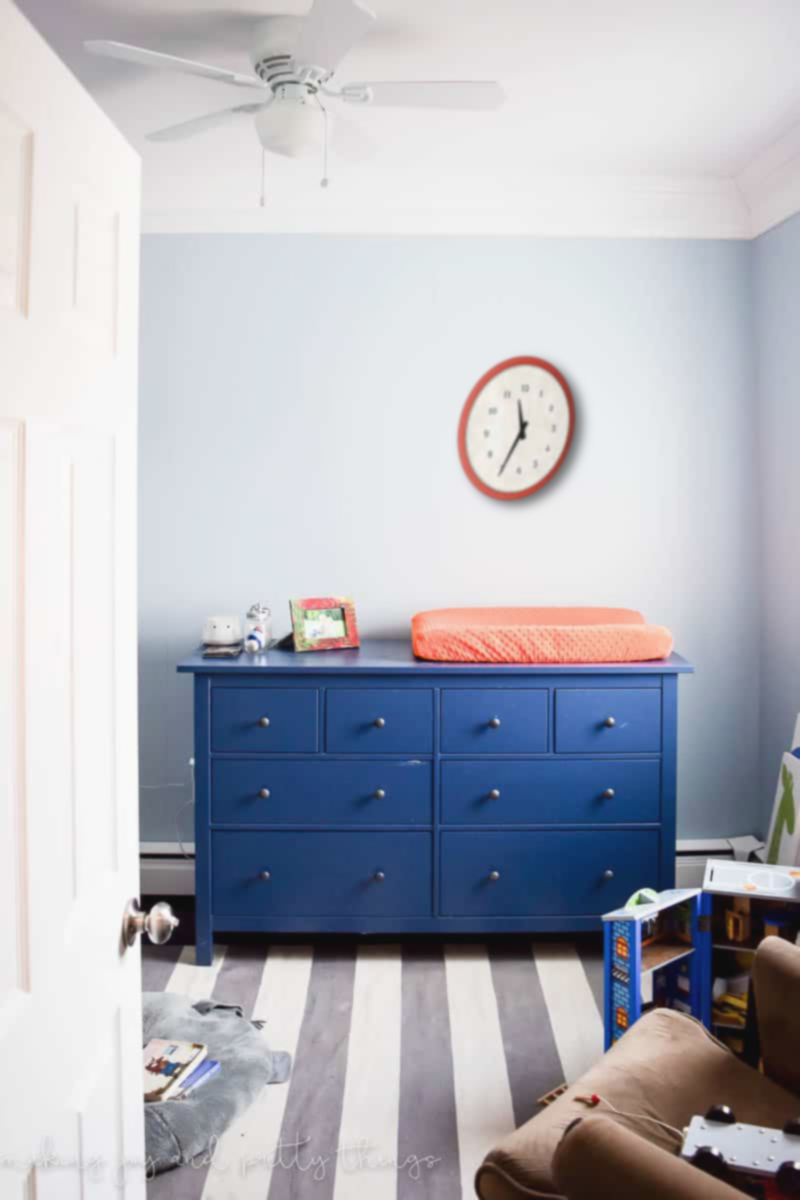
11:35
